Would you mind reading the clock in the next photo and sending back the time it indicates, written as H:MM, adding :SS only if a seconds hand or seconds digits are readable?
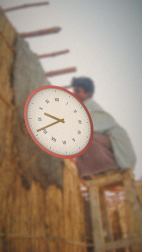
9:41
